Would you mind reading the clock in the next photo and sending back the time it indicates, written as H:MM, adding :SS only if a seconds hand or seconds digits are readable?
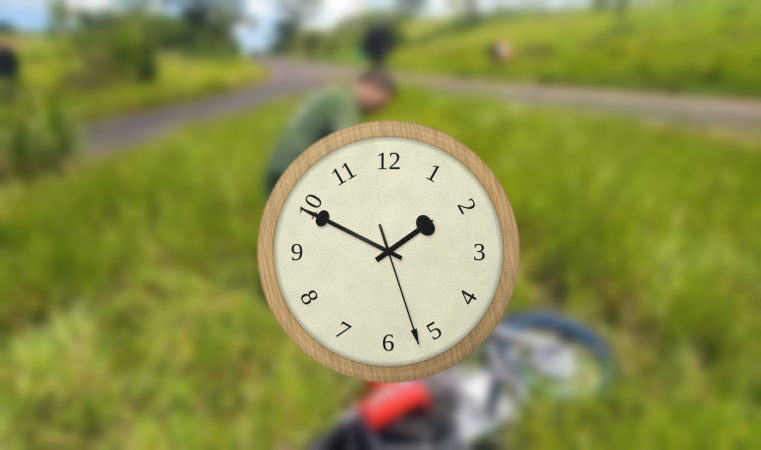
1:49:27
